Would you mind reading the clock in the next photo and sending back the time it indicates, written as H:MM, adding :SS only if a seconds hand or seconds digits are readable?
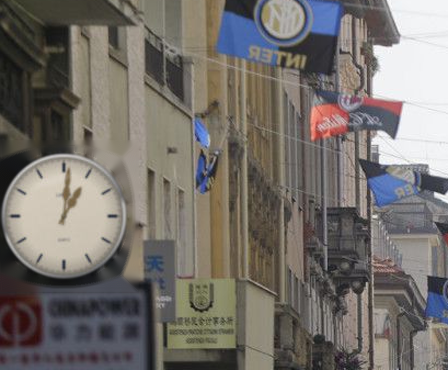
1:01
